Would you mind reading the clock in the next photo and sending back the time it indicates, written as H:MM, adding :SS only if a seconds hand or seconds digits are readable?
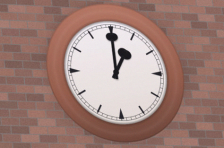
1:00
